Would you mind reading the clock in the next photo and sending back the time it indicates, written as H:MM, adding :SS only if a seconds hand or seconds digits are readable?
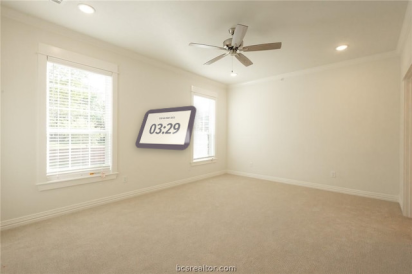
3:29
